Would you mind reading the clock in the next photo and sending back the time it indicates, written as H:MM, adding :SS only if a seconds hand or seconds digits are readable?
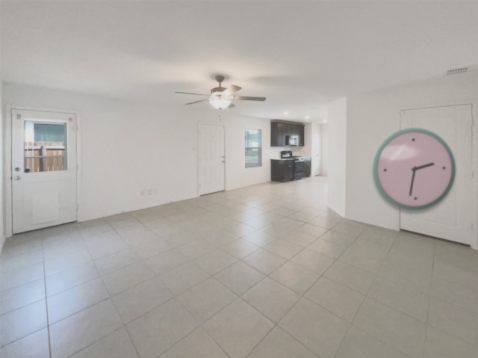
2:32
